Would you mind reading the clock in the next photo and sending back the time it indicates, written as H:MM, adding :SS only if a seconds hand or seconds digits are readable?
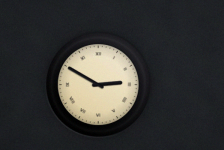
2:50
